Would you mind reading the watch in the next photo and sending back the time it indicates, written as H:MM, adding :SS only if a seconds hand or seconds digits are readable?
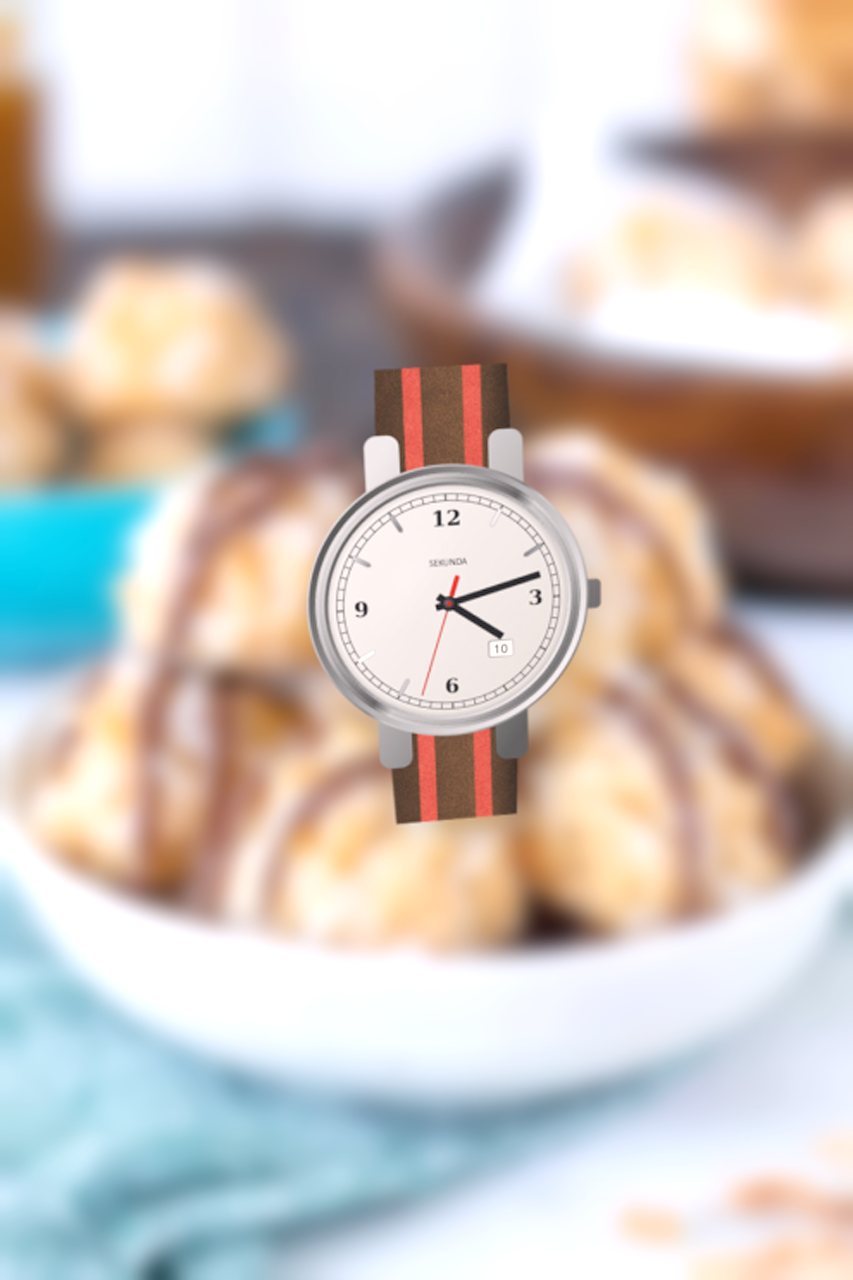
4:12:33
